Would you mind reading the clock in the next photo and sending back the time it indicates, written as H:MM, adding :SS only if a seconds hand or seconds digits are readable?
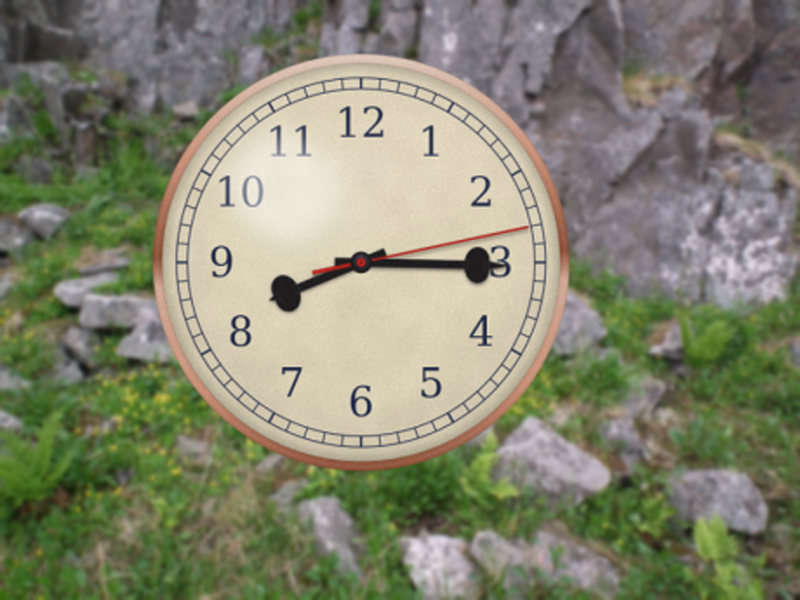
8:15:13
